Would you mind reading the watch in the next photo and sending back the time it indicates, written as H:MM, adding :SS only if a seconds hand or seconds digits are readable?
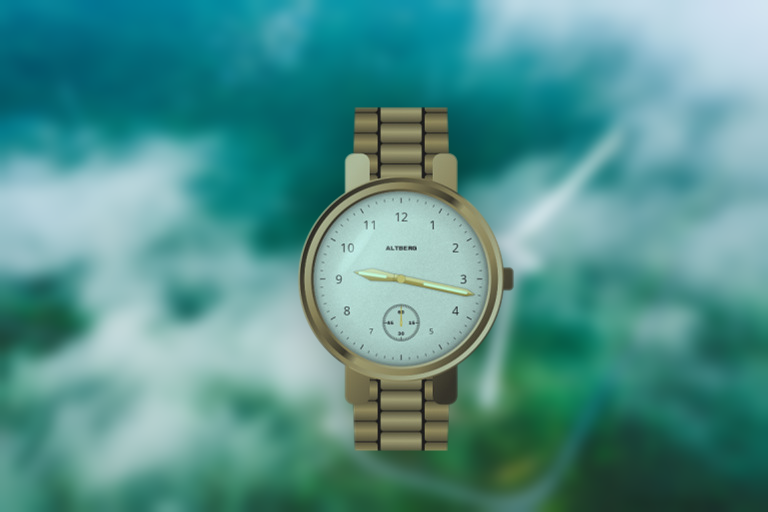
9:17
